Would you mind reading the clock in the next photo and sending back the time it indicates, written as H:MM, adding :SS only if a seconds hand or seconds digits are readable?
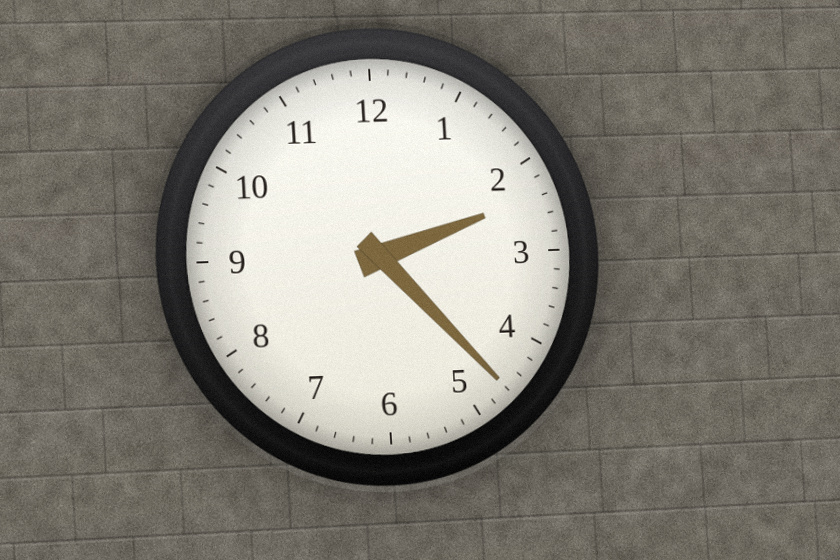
2:23
